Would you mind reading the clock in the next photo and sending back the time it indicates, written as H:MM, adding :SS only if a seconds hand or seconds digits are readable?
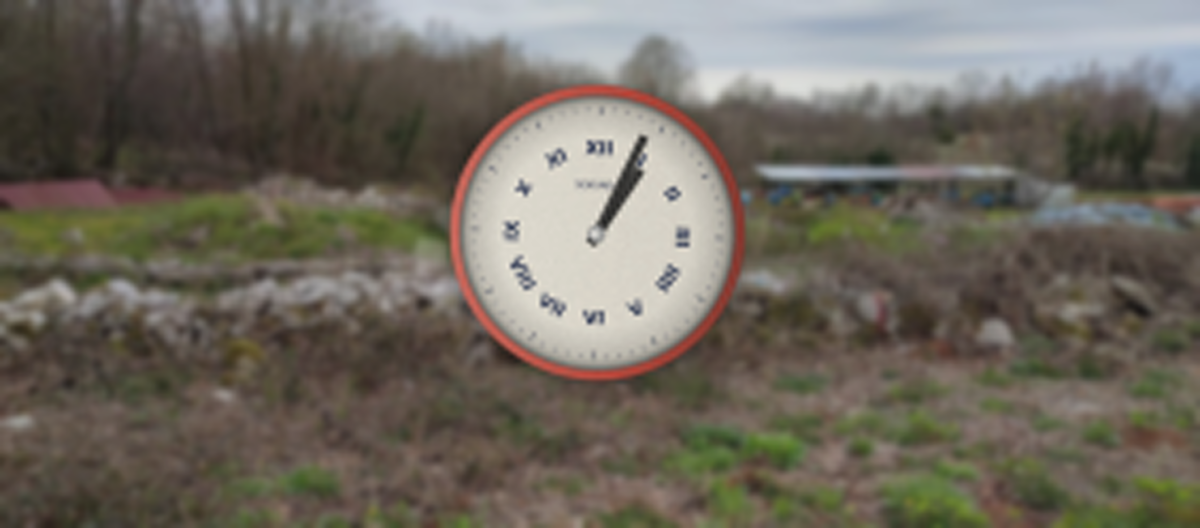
1:04
